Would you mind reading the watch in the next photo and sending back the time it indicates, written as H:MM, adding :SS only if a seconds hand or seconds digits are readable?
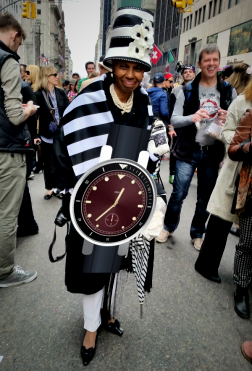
12:37
